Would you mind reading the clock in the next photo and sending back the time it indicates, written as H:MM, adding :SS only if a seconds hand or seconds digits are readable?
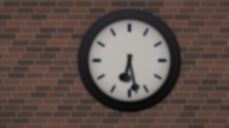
6:28
